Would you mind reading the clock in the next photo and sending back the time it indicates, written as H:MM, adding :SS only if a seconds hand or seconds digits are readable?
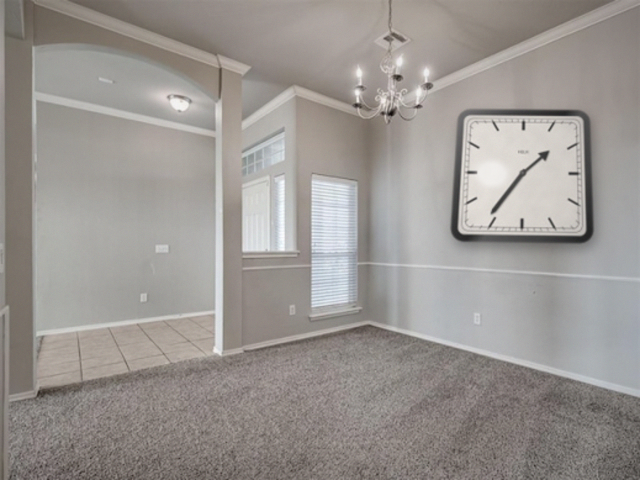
1:36
